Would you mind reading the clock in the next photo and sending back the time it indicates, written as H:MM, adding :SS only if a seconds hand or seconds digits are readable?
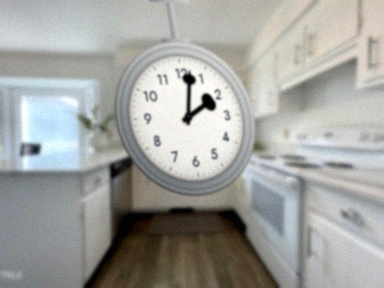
2:02
